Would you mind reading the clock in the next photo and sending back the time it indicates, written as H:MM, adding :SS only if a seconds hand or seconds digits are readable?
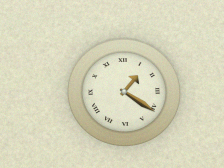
1:21
